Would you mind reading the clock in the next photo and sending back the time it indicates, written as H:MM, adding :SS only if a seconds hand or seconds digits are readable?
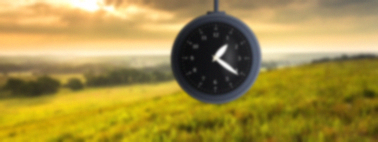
1:21
